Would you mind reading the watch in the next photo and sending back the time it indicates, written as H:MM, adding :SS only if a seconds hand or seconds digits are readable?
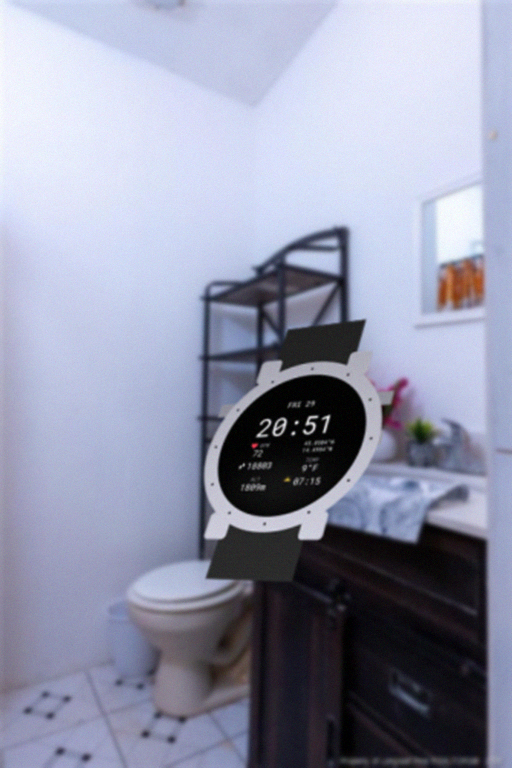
20:51
